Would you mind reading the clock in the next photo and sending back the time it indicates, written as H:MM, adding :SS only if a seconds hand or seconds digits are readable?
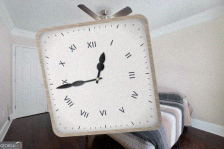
12:44
